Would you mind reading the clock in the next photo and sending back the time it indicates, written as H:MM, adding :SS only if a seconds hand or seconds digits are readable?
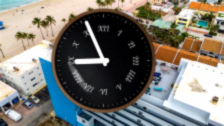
8:56
